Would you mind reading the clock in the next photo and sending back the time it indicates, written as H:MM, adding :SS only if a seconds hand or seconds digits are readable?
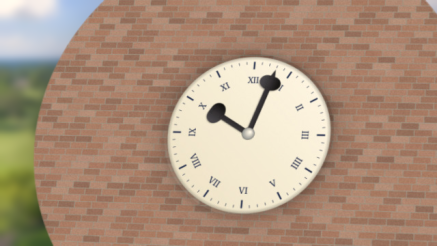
10:03
